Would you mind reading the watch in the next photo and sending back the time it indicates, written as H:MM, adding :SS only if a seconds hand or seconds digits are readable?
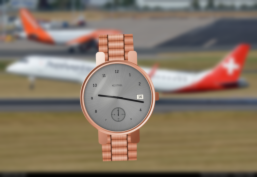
9:17
